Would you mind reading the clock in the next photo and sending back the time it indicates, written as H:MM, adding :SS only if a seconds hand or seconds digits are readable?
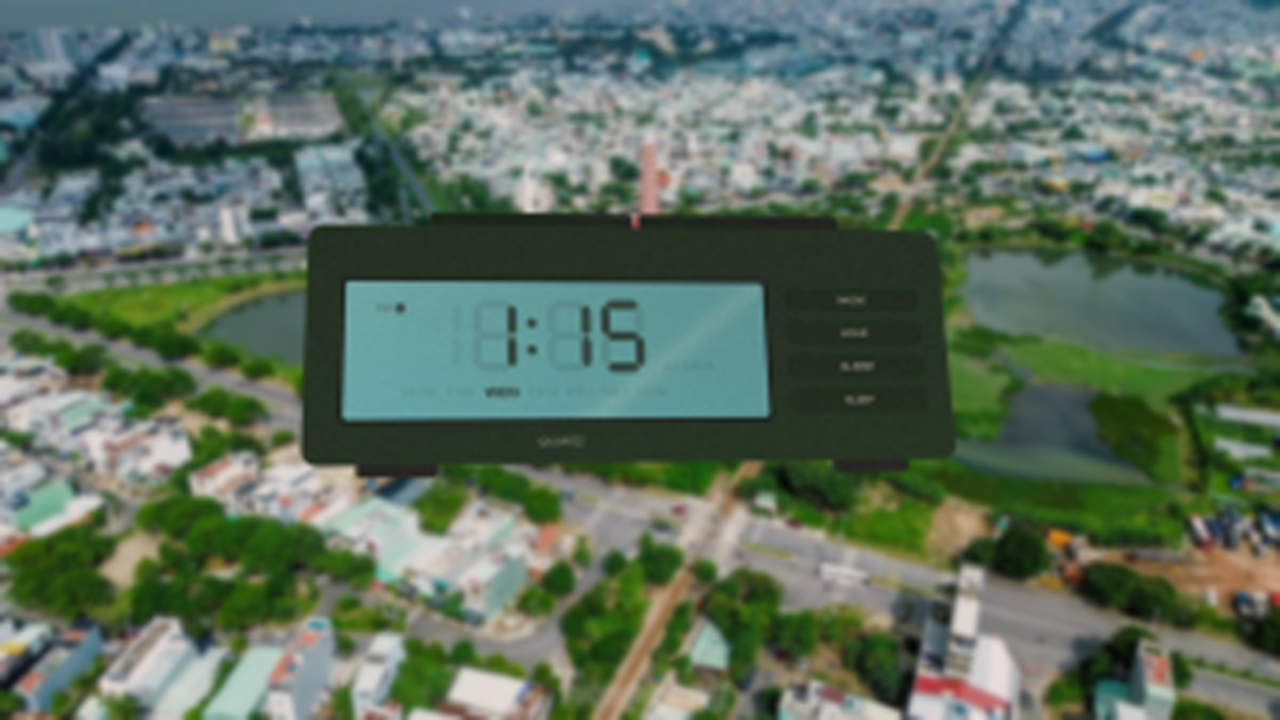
1:15
